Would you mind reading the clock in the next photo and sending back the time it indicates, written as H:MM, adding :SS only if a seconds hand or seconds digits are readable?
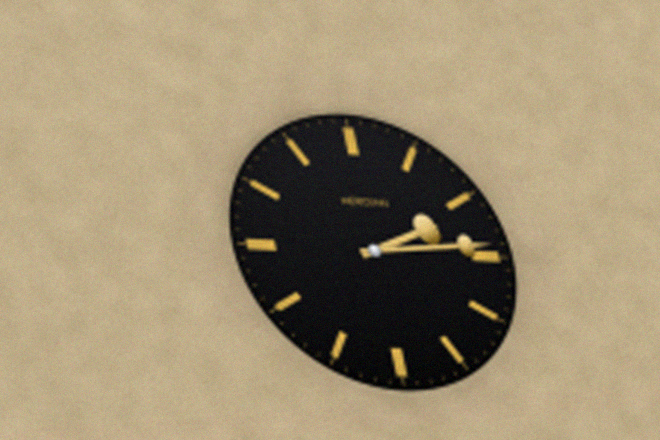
2:14
